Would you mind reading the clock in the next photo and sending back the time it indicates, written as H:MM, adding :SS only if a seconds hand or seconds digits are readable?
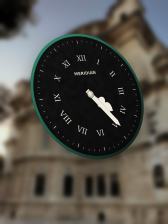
4:24
